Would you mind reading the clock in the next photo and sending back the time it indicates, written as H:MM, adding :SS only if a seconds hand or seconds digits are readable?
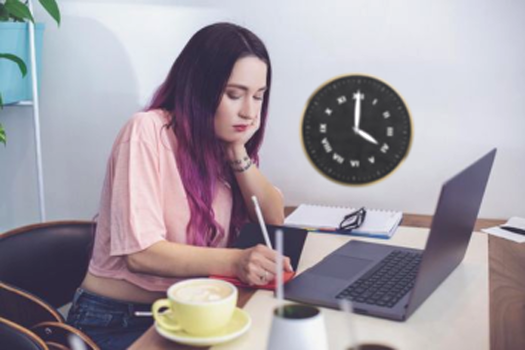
4:00
